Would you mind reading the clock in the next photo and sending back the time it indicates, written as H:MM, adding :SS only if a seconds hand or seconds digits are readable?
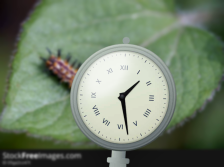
1:28
